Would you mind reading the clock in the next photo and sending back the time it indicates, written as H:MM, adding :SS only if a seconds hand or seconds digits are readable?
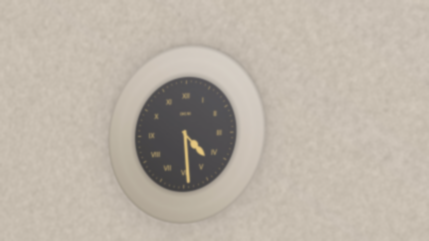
4:29
